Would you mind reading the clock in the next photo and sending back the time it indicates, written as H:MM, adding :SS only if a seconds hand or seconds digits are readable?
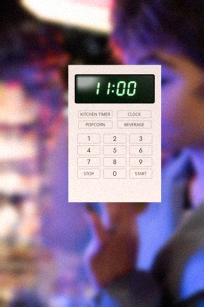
11:00
